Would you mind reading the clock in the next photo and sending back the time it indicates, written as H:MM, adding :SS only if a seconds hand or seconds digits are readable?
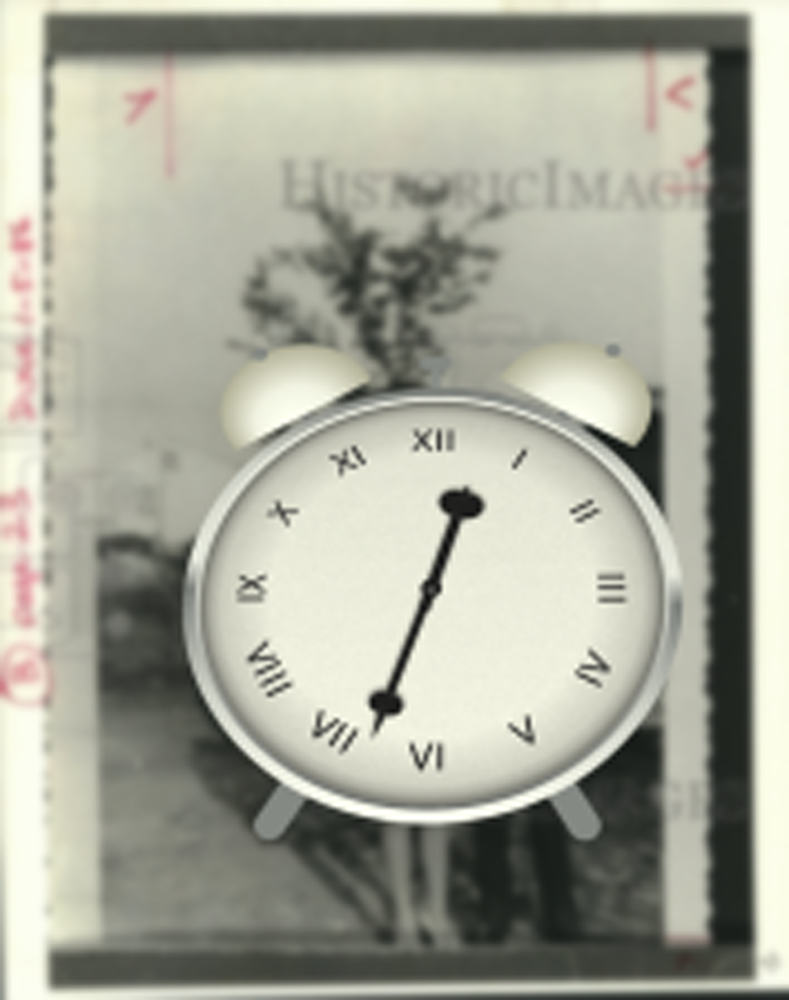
12:33
